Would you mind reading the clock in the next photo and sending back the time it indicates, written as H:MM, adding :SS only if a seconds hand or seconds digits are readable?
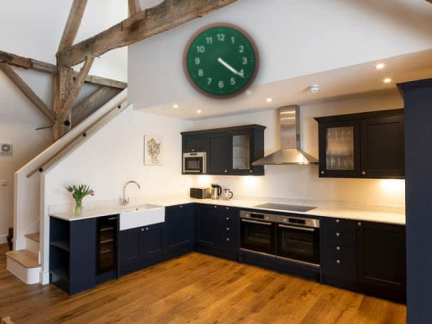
4:21
